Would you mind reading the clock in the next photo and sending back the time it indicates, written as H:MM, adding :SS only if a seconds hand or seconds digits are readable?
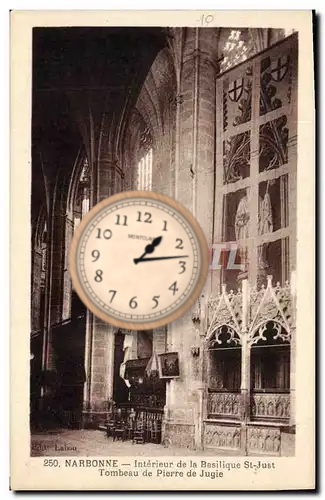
1:13
